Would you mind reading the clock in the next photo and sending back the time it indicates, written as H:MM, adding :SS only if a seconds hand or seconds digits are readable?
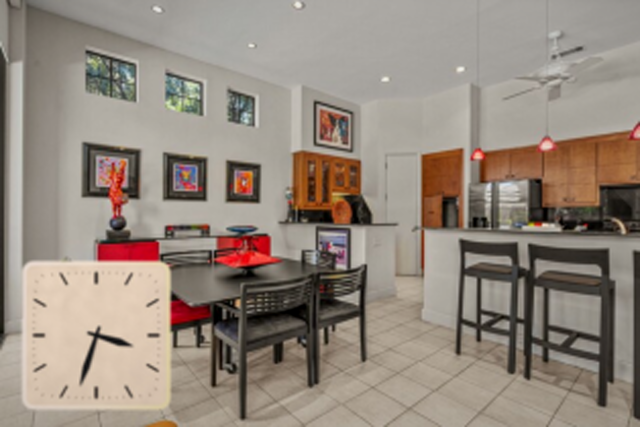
3:33
